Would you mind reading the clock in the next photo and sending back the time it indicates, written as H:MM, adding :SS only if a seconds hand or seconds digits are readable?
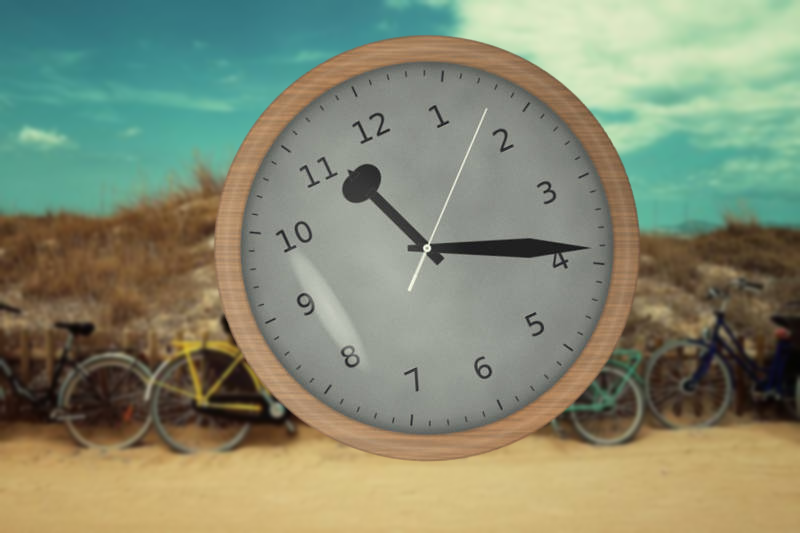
11:19:08
